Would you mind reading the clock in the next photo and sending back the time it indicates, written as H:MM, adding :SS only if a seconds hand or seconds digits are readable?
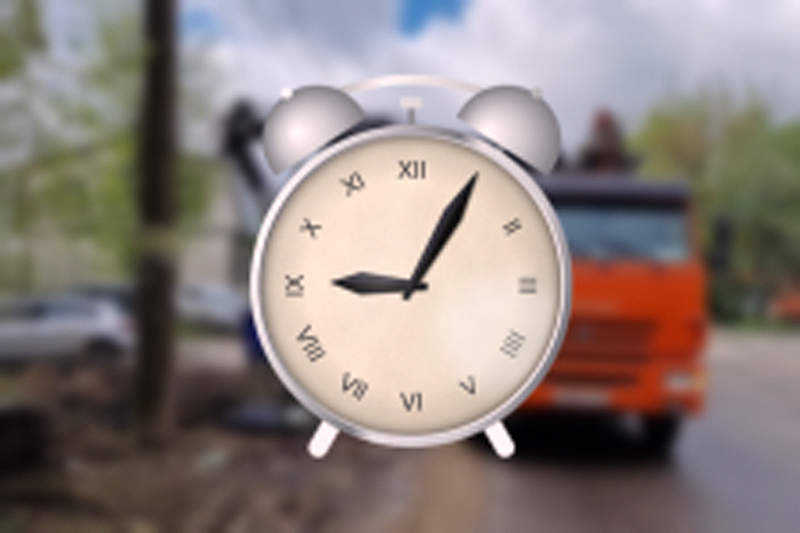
9:05
